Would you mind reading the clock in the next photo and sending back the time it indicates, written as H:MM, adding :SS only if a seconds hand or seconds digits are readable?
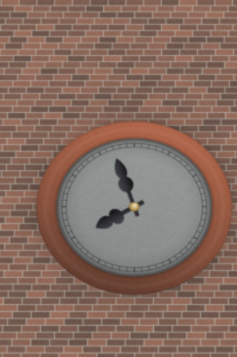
7:57
